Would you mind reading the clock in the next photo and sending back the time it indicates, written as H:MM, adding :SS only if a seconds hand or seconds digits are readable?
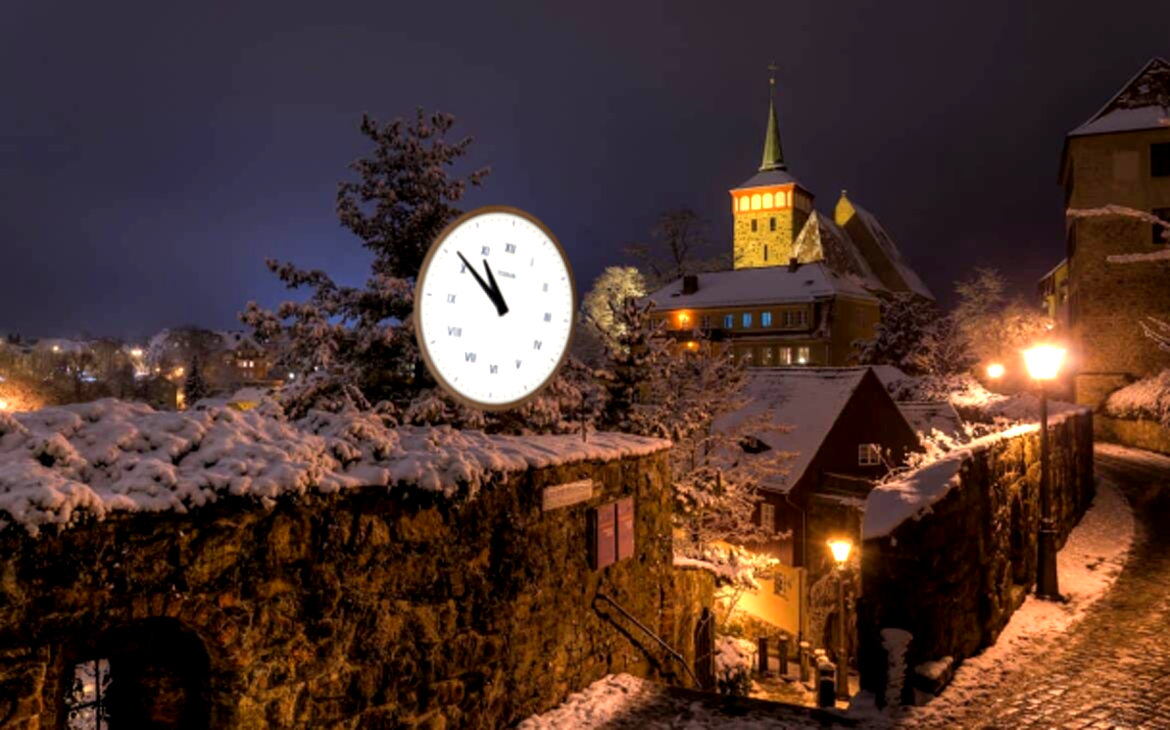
10:51
